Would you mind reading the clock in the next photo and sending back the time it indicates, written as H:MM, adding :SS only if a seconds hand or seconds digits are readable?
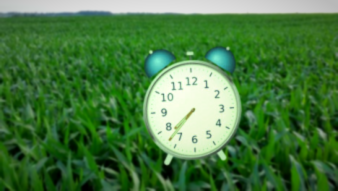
7:37
